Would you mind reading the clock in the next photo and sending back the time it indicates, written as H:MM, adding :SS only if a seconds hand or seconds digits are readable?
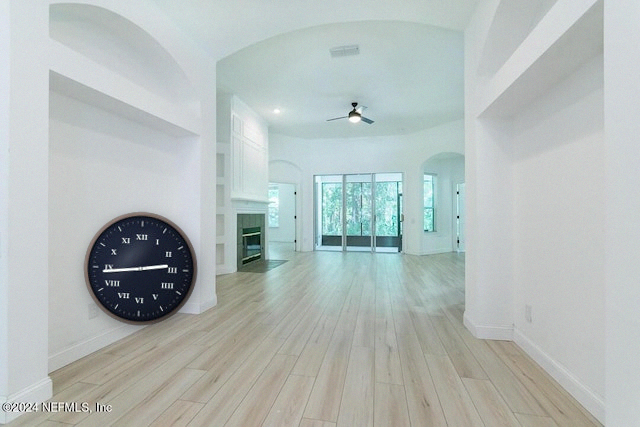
2:44
